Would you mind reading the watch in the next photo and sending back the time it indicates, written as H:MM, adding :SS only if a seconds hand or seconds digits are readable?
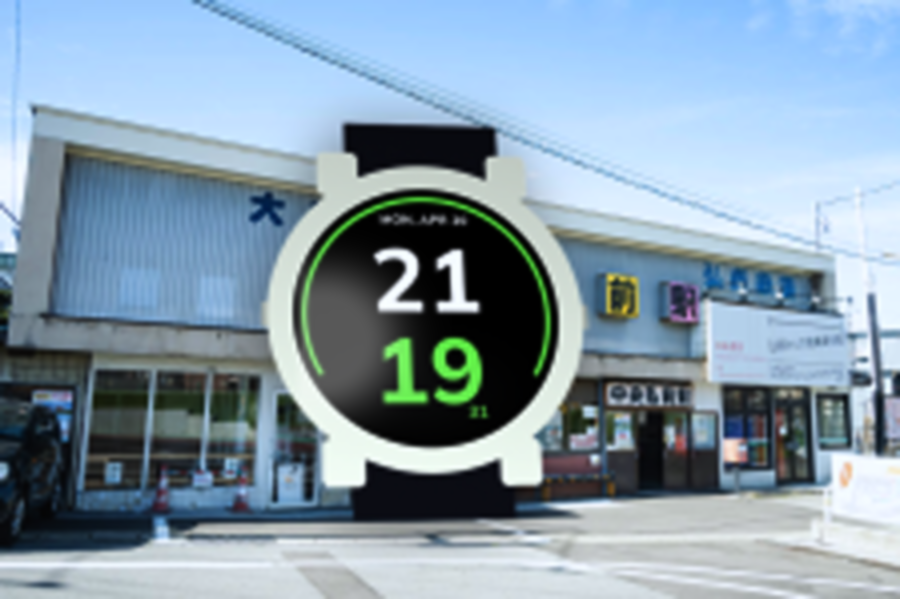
21:19
